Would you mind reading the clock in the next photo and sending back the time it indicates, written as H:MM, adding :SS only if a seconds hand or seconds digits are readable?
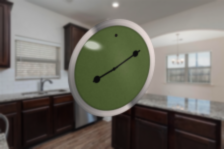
8:10
